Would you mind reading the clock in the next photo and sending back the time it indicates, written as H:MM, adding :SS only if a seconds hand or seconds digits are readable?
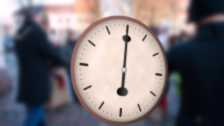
6:00
